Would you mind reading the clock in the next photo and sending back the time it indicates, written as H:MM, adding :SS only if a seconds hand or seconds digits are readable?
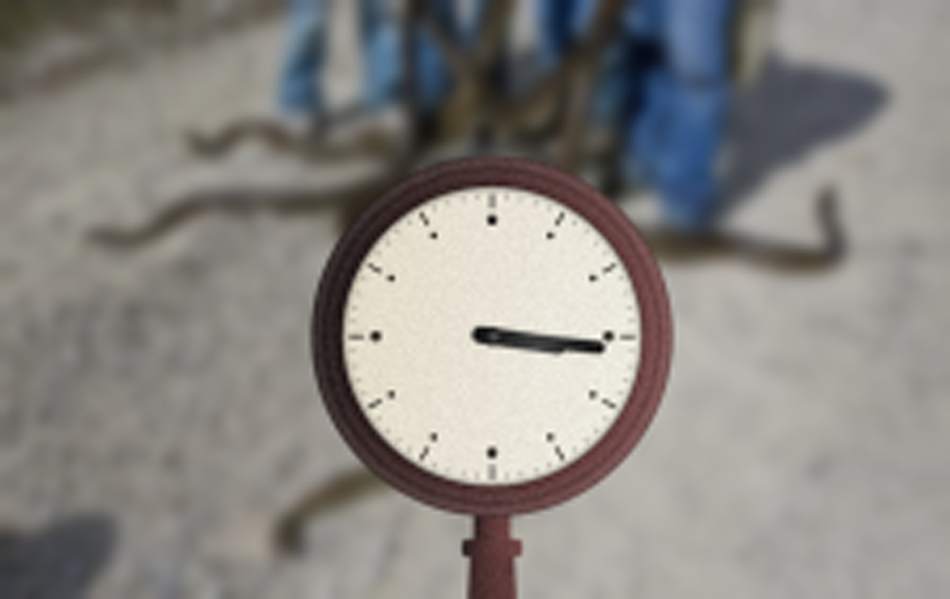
3:16
